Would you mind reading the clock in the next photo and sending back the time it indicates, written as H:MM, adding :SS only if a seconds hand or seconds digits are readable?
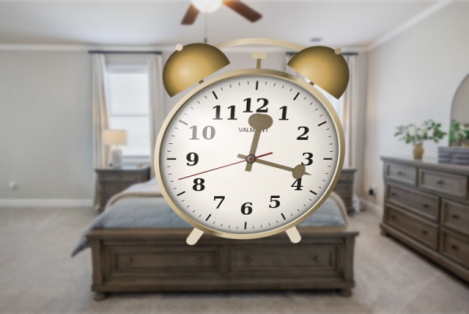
12:17:42
